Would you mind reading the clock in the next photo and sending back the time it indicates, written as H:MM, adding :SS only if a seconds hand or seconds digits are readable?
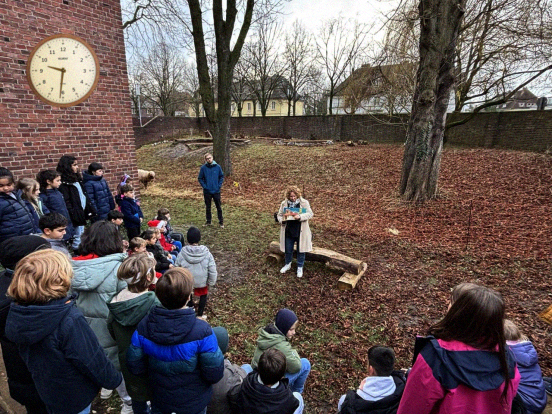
9:31
